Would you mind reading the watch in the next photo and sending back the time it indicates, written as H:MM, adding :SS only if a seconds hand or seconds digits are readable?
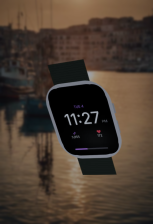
11:27
